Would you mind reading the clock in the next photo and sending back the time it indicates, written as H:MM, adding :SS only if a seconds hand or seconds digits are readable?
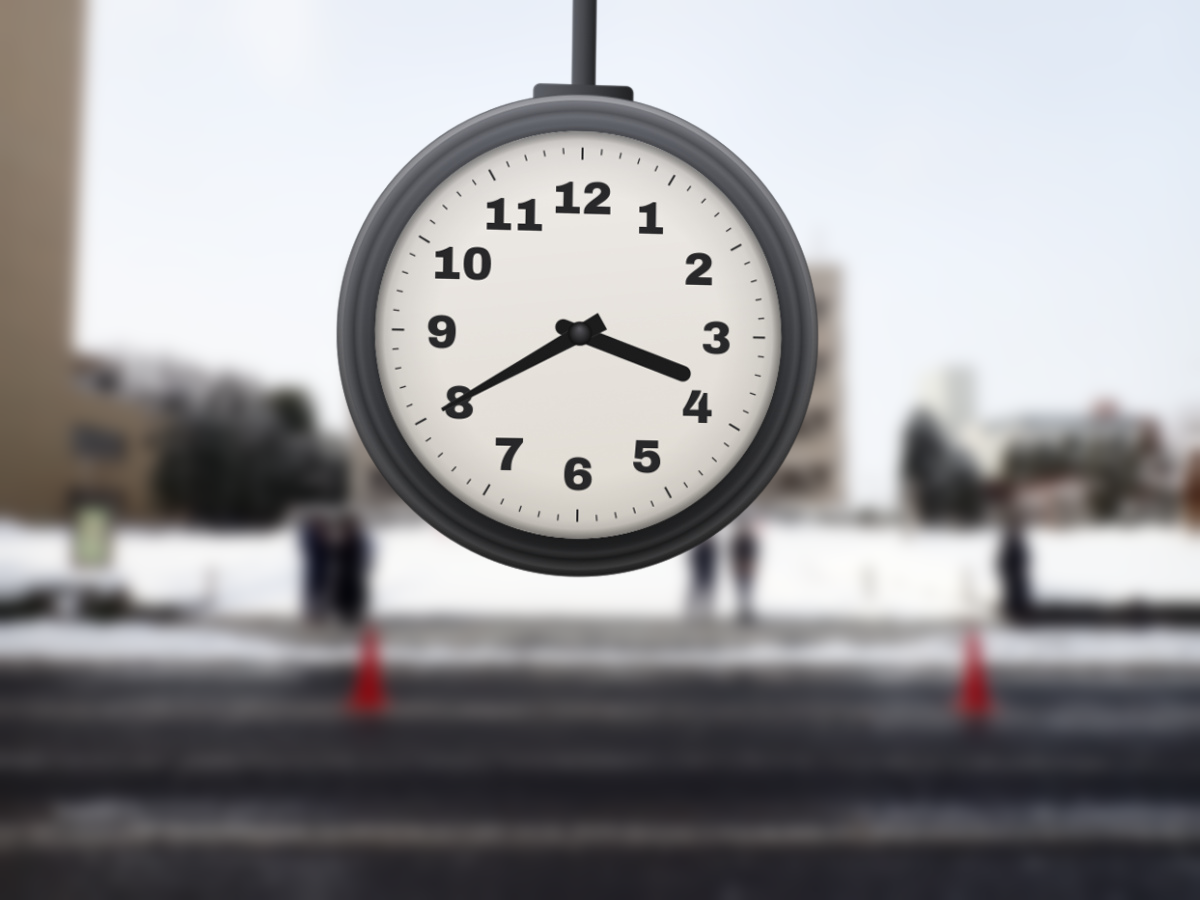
3:40
